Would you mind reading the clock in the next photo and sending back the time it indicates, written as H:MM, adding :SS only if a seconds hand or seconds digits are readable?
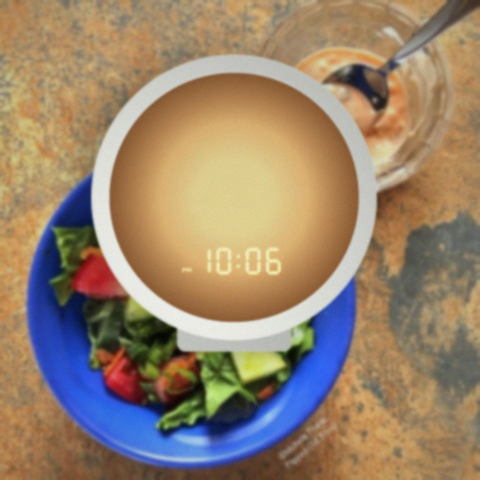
10:06
